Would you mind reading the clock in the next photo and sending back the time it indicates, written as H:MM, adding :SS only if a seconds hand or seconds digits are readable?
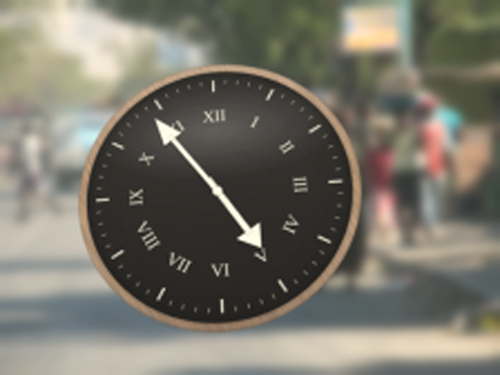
4:54
